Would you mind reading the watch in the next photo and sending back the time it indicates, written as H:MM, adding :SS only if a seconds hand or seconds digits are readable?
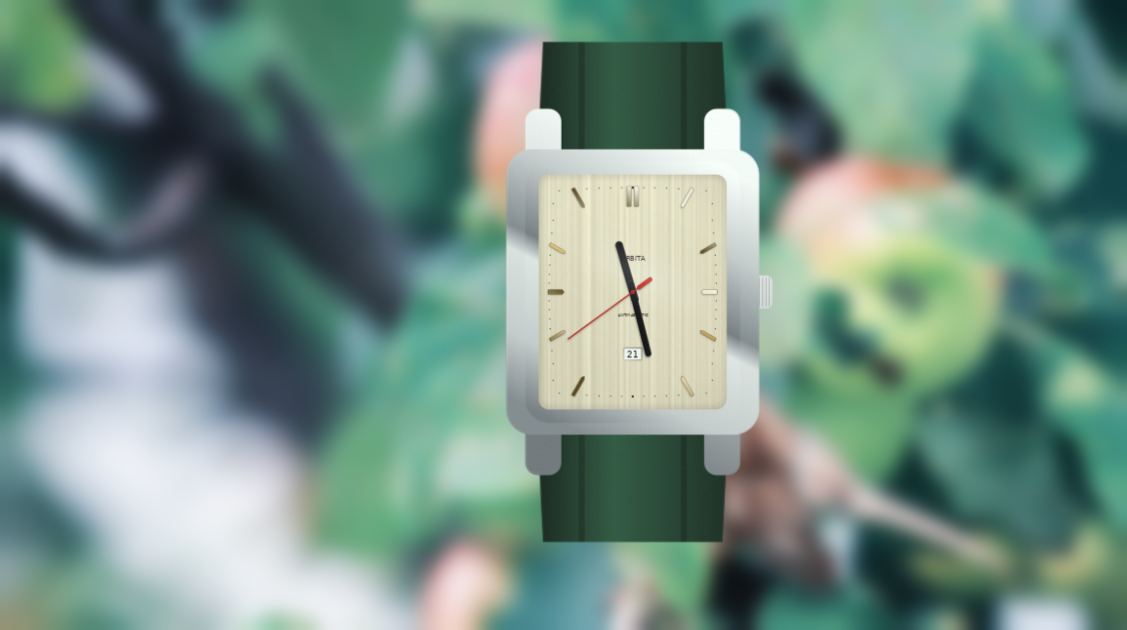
11:27:39
